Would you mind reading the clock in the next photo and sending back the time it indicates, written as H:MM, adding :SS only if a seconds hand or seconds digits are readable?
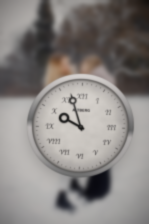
9:57
